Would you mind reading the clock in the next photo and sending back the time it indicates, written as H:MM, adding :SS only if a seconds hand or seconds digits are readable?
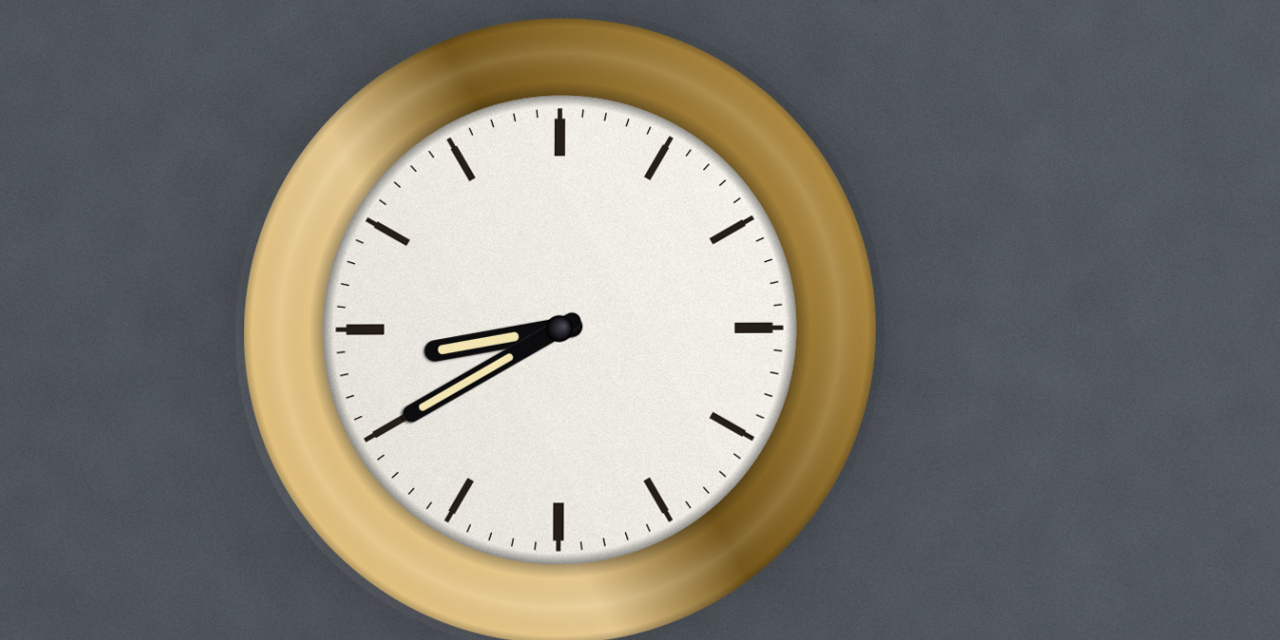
8:40
